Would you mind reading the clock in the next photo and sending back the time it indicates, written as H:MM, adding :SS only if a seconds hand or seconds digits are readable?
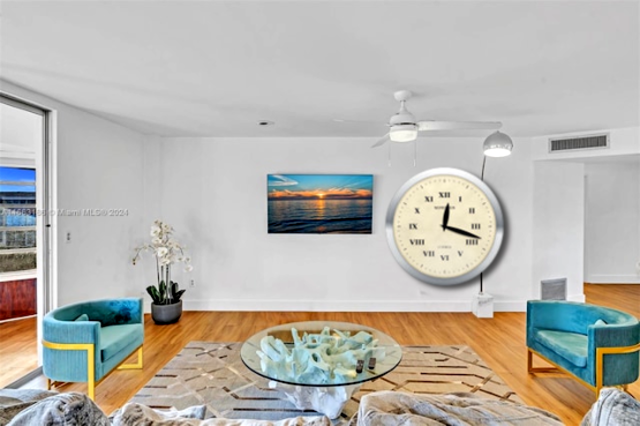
12:18
